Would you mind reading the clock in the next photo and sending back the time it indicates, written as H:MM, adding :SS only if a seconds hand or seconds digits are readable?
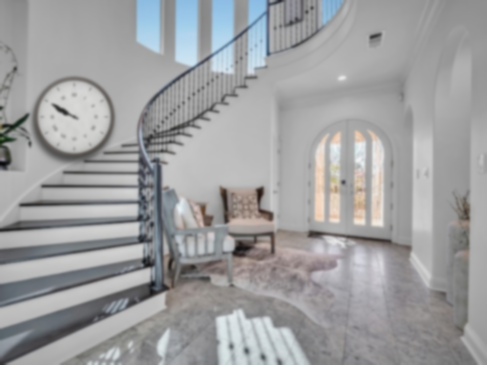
9:50
